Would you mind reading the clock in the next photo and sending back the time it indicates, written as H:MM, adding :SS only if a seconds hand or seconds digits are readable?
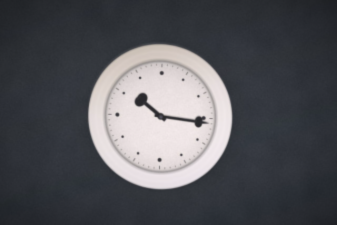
10:16
